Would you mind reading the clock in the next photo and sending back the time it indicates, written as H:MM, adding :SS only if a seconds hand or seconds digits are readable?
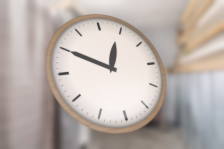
12:50
